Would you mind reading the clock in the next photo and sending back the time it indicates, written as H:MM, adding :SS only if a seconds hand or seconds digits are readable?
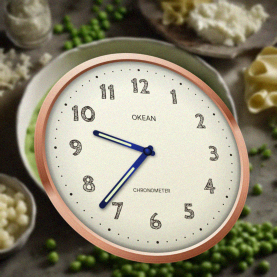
9:37
